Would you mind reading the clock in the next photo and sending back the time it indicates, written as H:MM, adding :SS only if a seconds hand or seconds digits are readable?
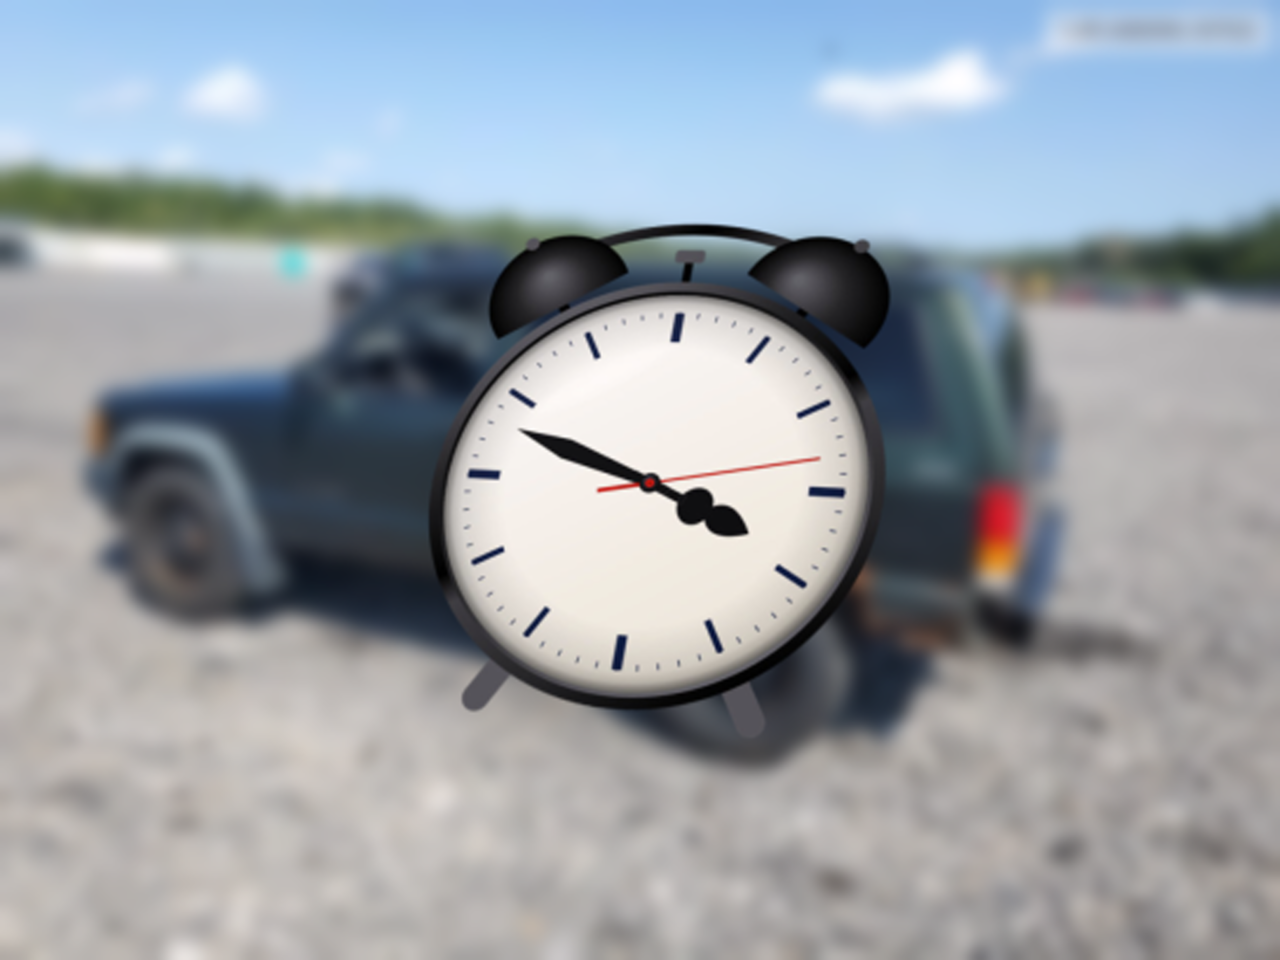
3:48:13
